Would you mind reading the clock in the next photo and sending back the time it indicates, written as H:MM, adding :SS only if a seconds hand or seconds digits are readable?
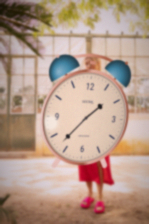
1:37
